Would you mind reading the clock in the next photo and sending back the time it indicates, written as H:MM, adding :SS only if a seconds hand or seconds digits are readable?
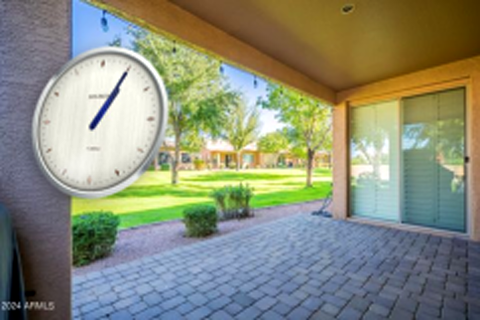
1:05
